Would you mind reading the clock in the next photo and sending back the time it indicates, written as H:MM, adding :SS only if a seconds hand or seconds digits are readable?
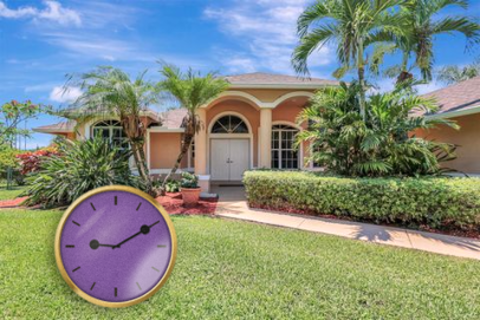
9:10
